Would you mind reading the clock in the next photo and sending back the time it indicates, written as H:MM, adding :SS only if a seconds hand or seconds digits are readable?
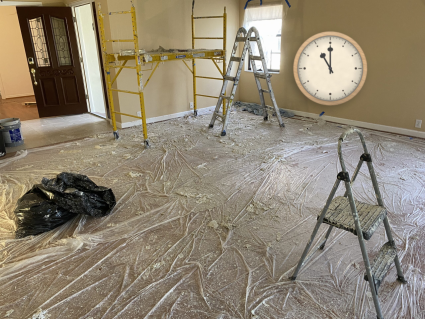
11:00
